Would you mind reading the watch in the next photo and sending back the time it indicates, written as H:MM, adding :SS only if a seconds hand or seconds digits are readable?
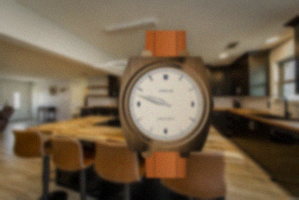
9:48
